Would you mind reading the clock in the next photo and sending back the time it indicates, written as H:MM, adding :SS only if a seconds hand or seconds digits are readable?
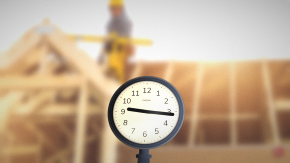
9:16
